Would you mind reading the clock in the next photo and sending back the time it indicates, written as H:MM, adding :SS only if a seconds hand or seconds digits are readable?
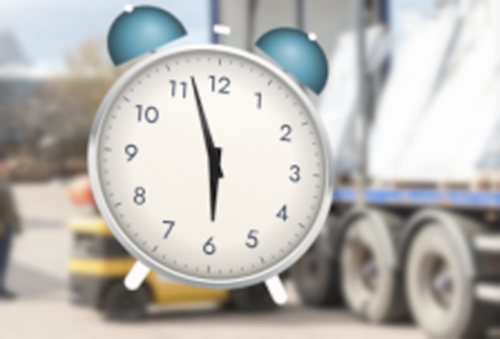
5:57
